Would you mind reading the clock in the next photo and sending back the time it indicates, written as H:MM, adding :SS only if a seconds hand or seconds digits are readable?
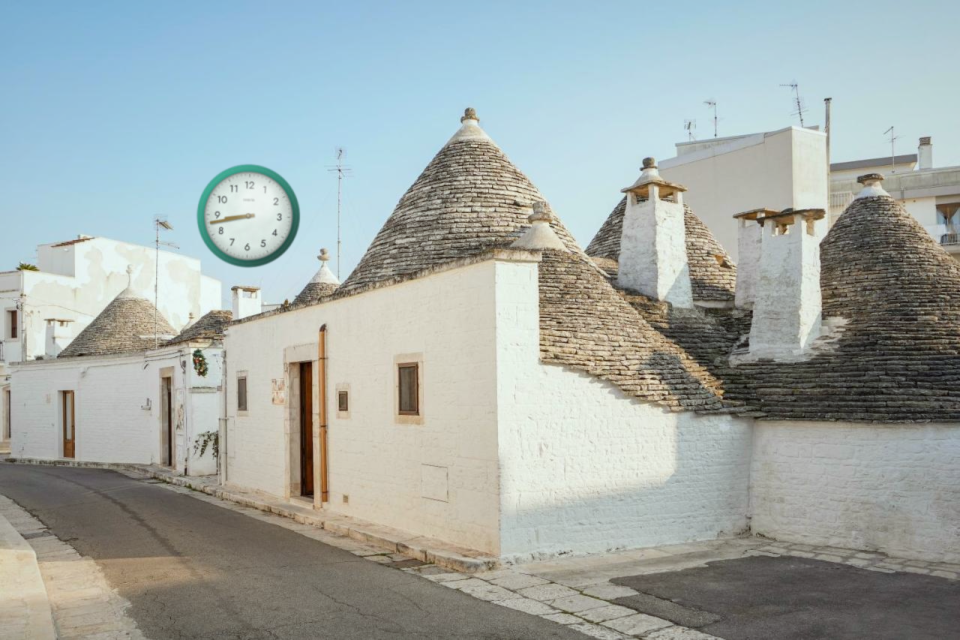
8:43
